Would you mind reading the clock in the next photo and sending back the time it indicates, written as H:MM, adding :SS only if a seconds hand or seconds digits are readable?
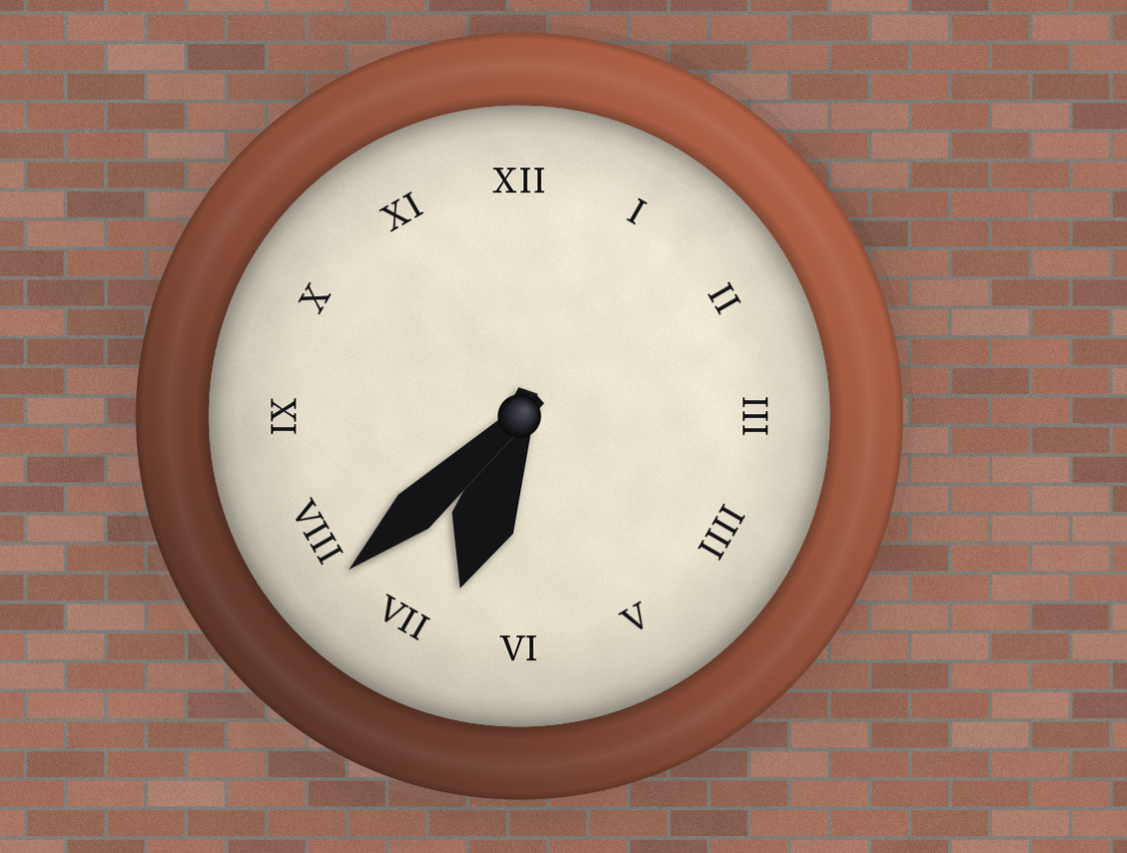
6:38
